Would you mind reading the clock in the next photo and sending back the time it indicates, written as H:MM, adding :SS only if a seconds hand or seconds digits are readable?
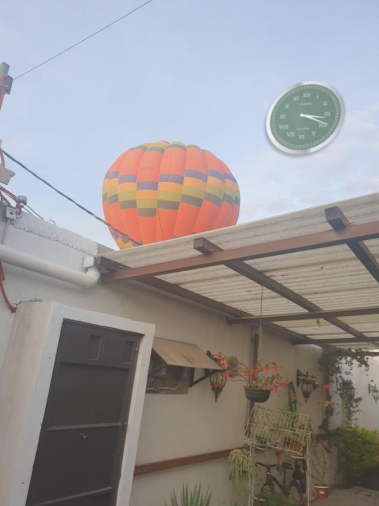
3:19
